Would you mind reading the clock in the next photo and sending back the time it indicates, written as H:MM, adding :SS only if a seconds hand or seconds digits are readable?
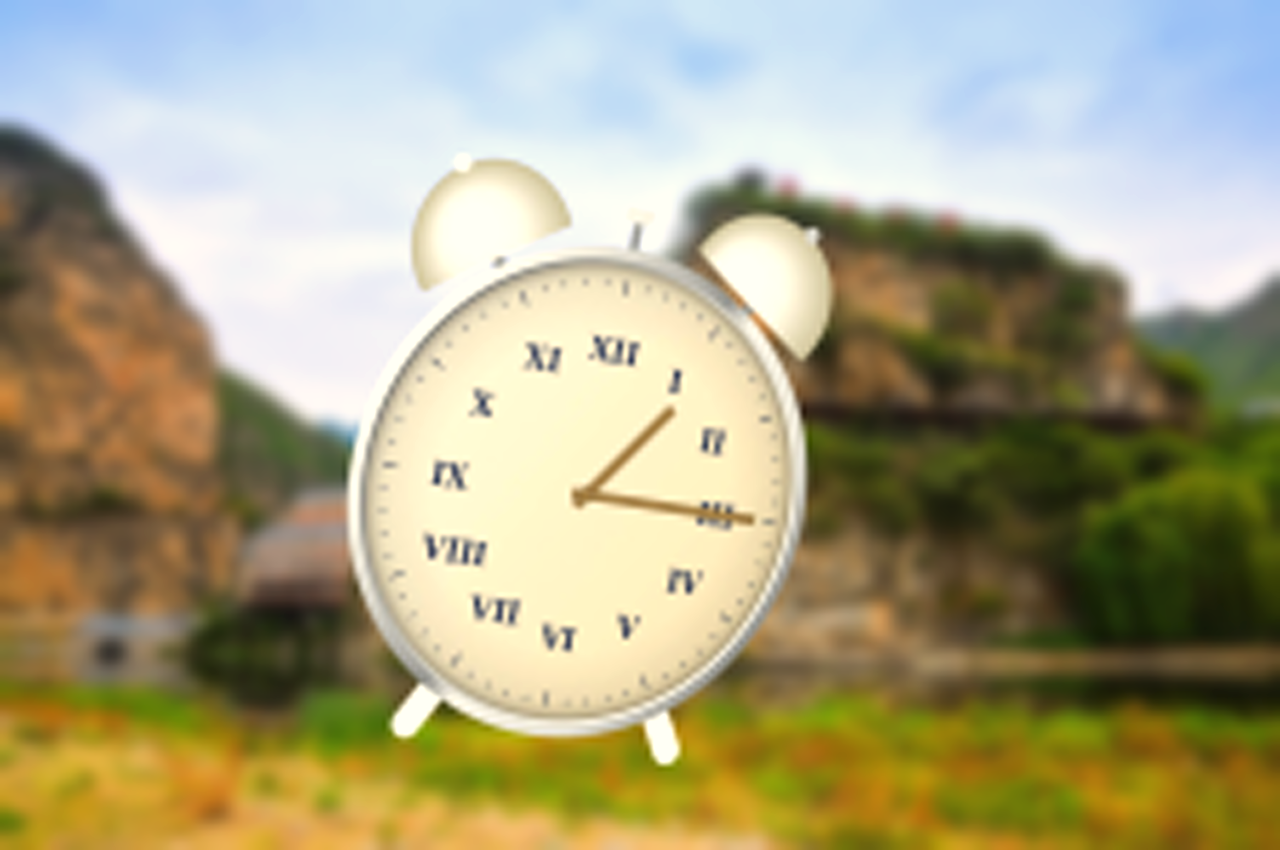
1:15
